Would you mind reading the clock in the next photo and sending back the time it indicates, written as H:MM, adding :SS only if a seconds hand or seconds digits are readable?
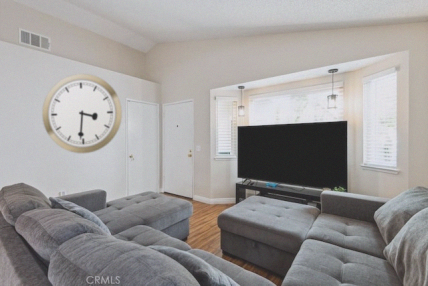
3:31
